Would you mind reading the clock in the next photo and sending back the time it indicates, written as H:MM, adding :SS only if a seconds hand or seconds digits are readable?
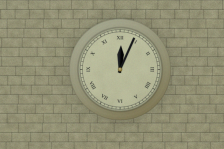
12:04
